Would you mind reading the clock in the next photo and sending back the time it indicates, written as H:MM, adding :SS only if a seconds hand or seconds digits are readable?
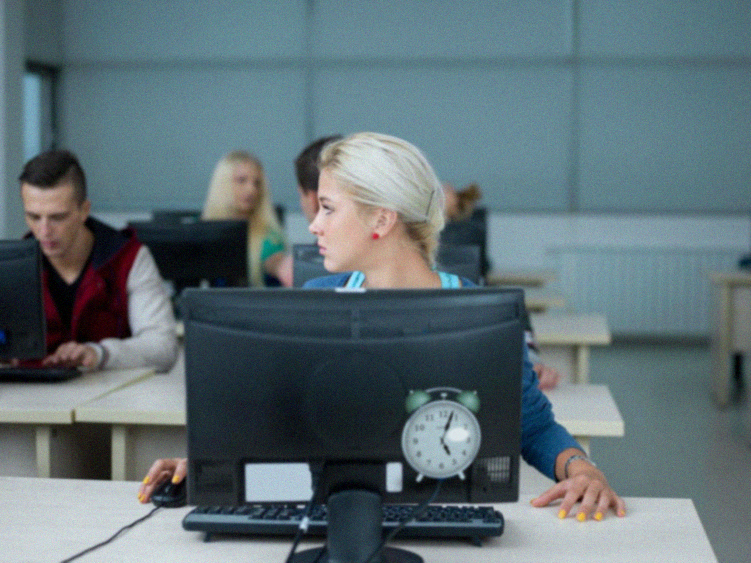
5:03
